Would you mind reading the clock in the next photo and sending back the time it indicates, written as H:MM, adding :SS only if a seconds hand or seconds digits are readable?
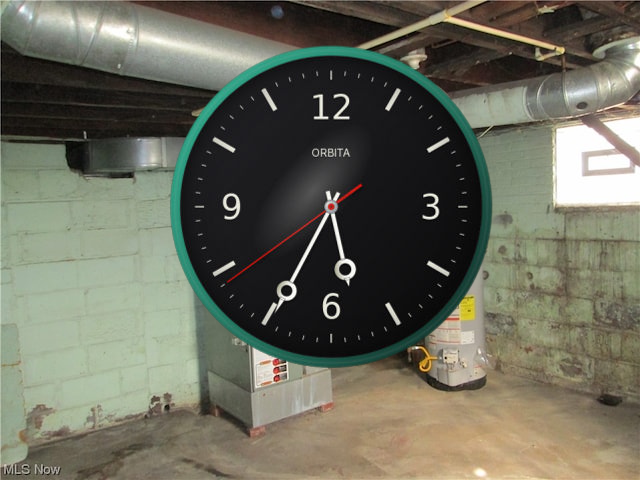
5:34:39
